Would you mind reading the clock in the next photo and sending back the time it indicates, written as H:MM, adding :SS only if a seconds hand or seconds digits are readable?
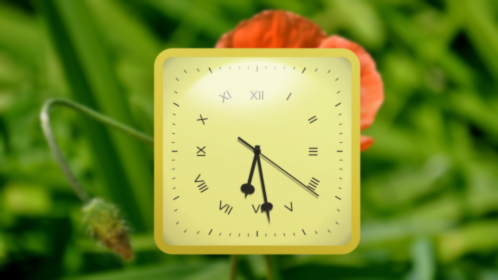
6:28:21
